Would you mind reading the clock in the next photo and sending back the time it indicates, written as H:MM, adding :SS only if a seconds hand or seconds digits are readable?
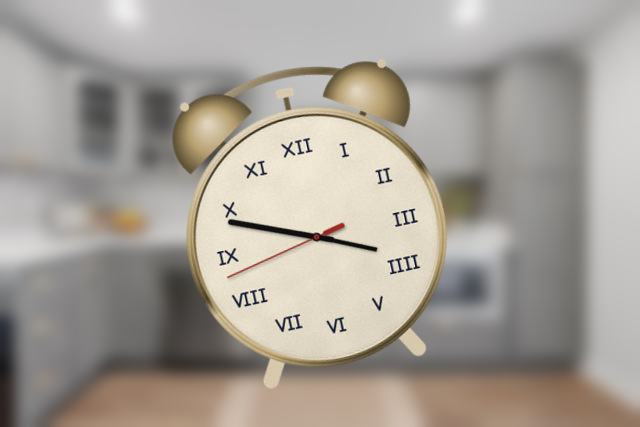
3:48:43
